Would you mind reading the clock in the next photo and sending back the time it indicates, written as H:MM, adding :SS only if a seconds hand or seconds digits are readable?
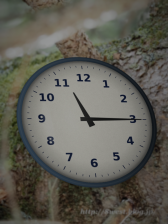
11:15
